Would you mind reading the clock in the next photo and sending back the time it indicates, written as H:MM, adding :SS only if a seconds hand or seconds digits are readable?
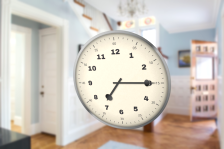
7:15
